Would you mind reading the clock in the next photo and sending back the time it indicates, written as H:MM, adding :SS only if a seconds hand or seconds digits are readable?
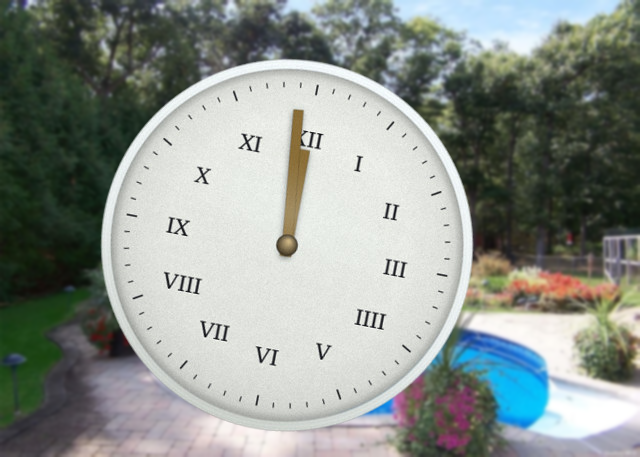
11:59
